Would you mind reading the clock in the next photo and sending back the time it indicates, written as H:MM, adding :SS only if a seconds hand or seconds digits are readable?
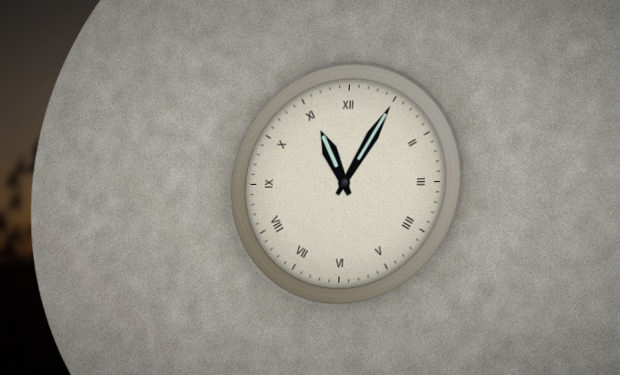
11:05
